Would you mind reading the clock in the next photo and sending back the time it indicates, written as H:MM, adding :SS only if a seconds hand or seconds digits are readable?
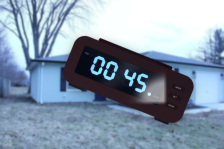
0:45
